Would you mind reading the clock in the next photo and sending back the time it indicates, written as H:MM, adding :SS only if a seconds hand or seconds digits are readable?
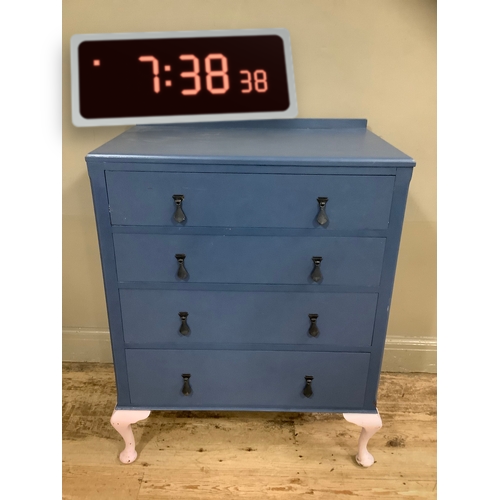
7:38:38
